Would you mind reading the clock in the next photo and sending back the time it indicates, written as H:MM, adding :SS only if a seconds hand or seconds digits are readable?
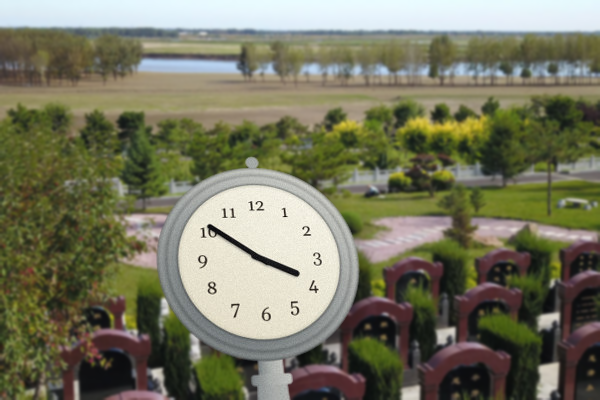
3:51
